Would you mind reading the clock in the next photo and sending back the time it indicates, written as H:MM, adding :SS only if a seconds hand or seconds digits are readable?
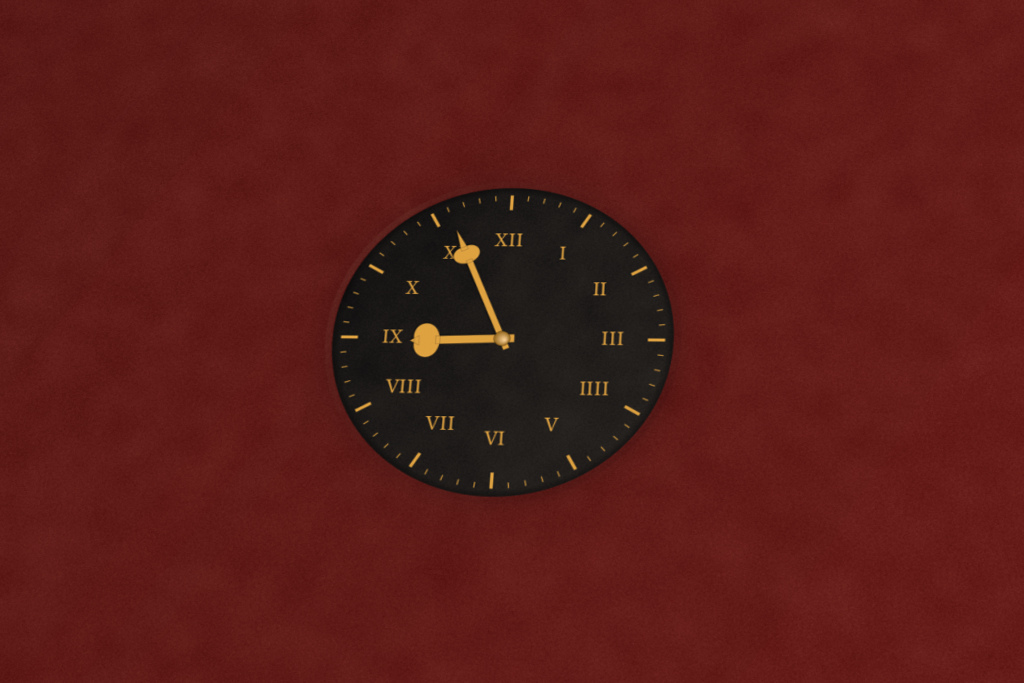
8:56
